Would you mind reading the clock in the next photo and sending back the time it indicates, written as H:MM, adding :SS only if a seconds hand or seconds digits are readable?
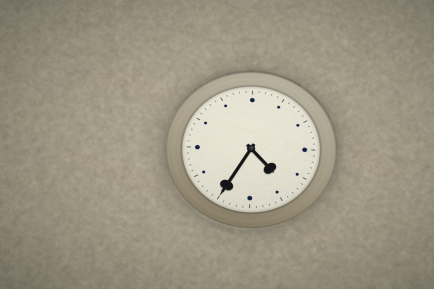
4:35
